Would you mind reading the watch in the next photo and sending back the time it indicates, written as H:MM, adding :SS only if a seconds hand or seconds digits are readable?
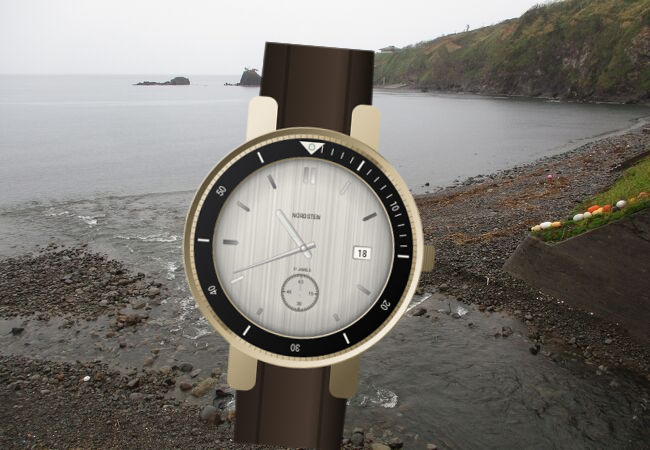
10:41
